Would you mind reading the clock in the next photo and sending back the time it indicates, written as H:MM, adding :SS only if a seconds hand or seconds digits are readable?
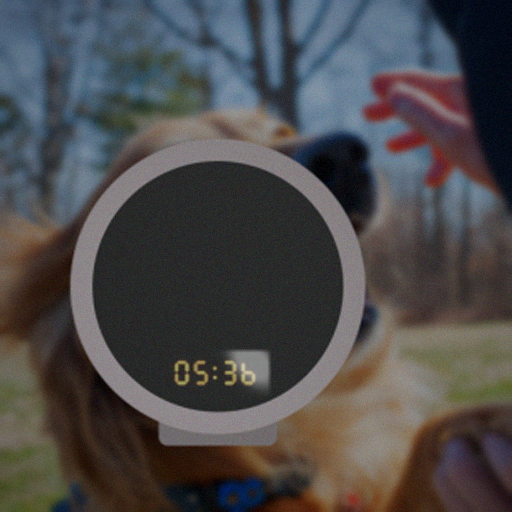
5:36
